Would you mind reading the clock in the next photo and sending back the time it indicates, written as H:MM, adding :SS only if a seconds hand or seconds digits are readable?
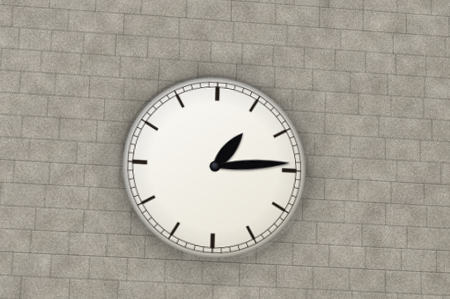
1:14
